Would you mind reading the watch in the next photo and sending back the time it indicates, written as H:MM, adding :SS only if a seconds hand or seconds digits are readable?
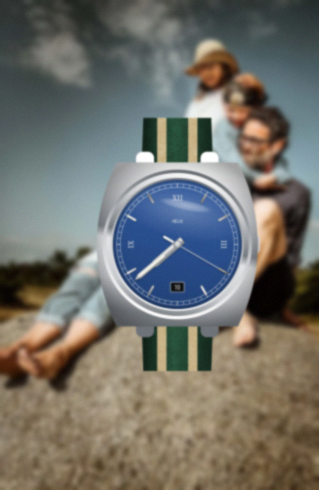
7:38:20
